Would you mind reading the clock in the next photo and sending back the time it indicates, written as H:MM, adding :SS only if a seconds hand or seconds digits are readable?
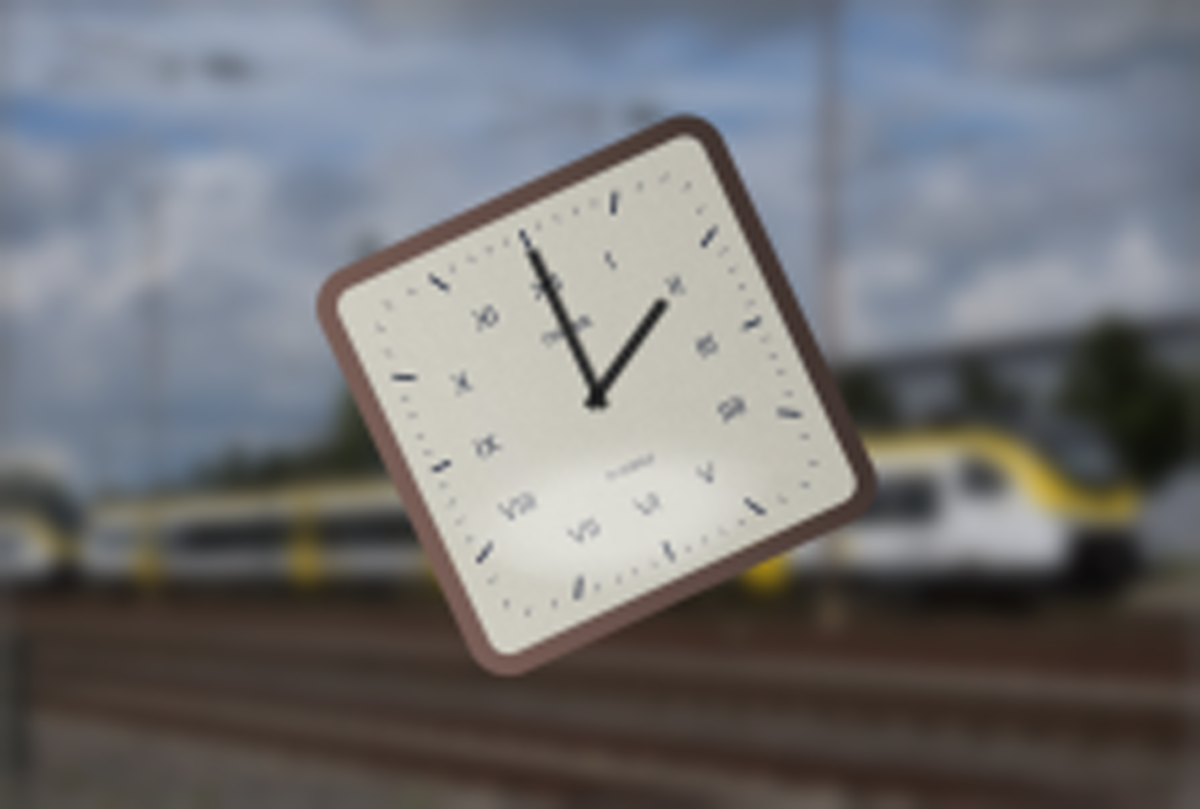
2:00
